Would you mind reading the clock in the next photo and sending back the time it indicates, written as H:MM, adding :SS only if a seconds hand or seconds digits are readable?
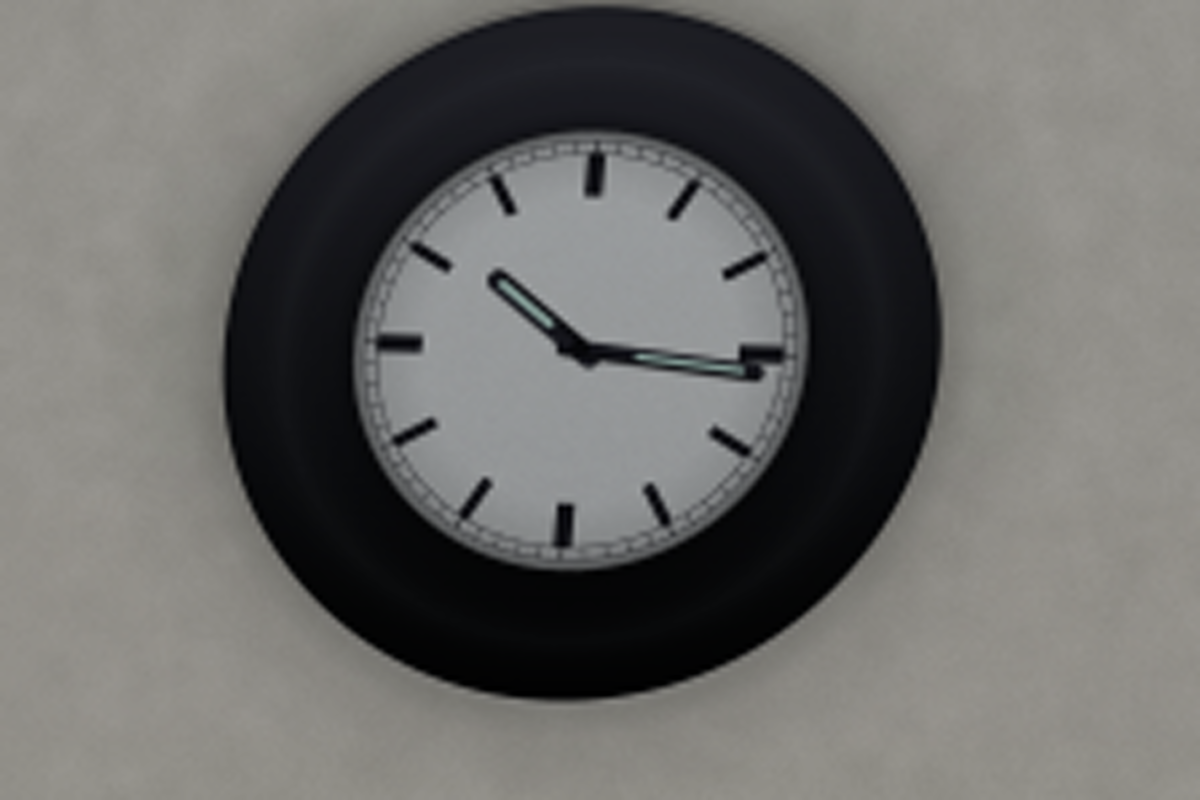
10:16
